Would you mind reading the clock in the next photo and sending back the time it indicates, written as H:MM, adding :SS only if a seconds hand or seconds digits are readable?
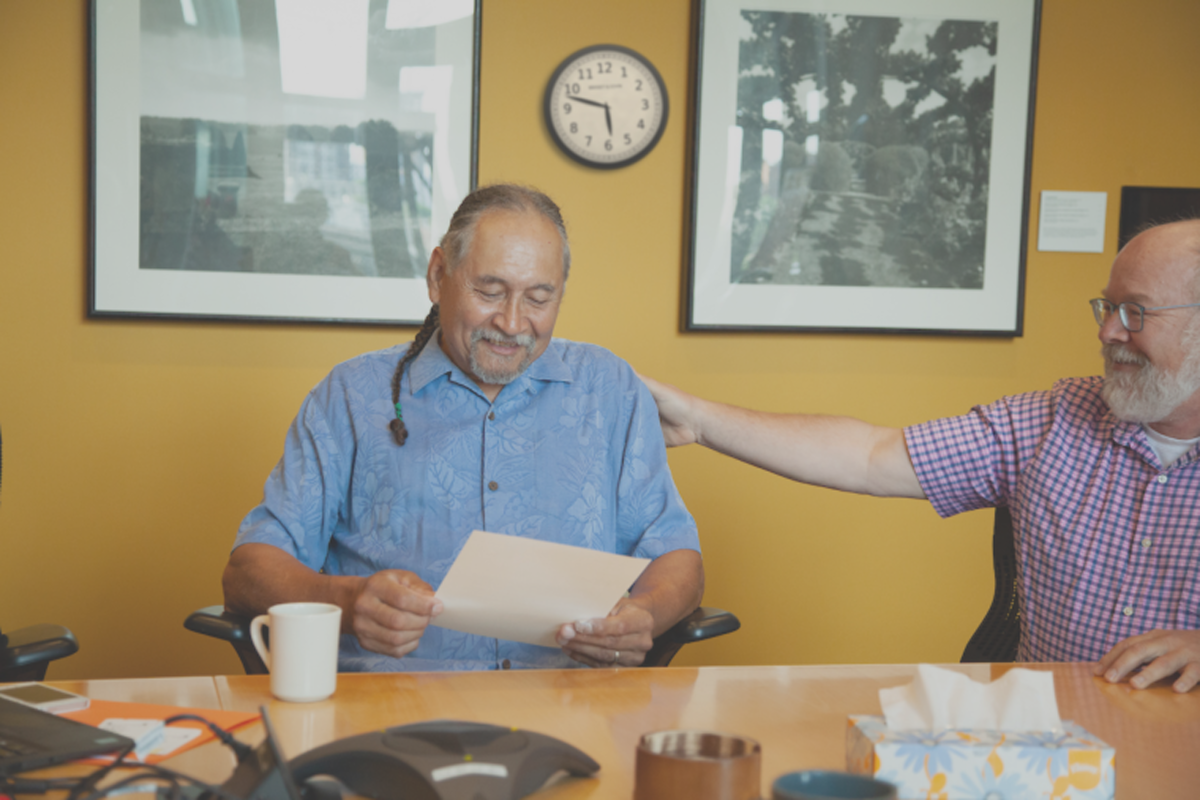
5:48
